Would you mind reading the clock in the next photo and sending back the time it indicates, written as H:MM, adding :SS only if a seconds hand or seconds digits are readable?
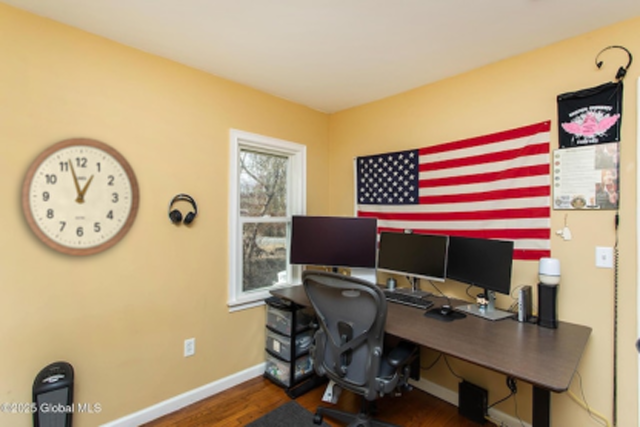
12:57
